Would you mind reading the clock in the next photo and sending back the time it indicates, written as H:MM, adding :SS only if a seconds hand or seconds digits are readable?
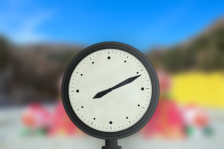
8:11
